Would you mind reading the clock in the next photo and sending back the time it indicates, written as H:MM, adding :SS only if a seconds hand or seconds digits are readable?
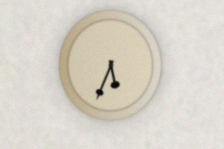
5:34
